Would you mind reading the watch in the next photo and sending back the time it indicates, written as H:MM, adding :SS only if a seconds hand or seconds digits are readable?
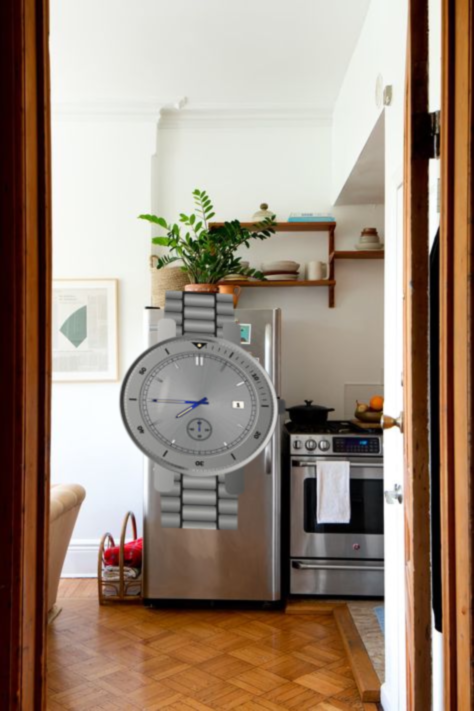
7:45
